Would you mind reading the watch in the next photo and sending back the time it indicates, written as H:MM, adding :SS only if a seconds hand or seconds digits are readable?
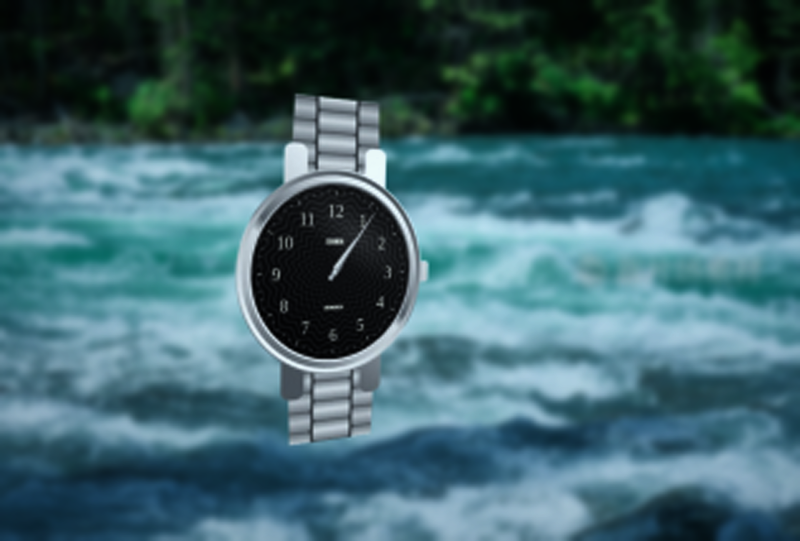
1:06
